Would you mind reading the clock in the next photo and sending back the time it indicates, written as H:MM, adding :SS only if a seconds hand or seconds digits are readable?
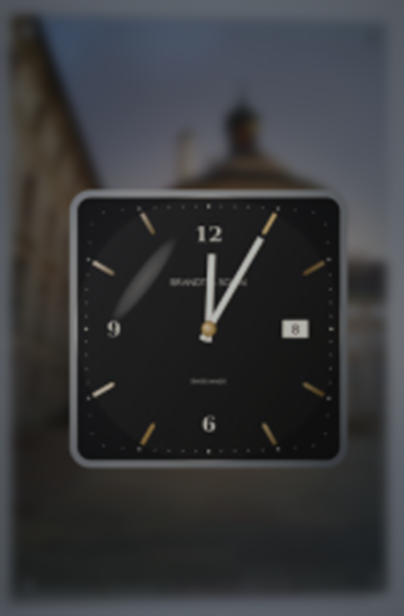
12:05
